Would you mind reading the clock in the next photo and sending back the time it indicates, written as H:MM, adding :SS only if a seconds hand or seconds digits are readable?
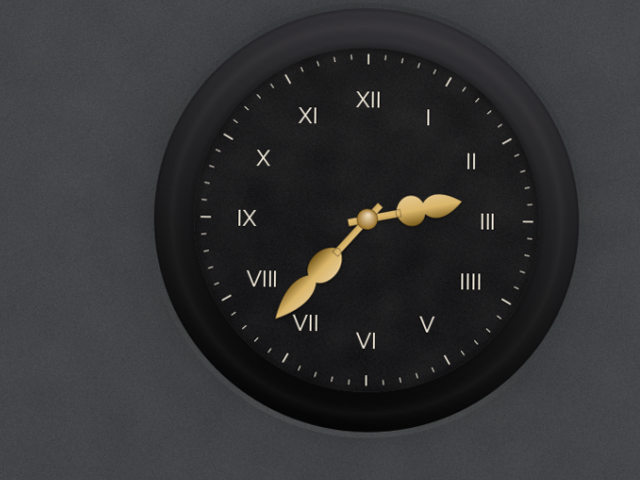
2:37
